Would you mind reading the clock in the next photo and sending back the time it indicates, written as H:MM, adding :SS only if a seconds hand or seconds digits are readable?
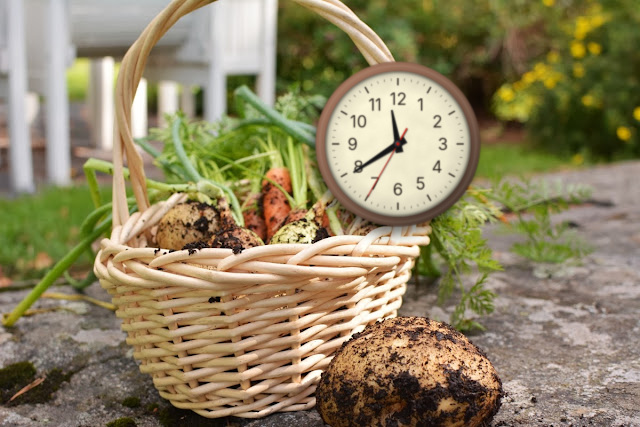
11:39:35
